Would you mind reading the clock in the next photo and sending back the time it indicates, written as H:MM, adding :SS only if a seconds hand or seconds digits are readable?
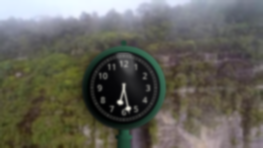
6:28
